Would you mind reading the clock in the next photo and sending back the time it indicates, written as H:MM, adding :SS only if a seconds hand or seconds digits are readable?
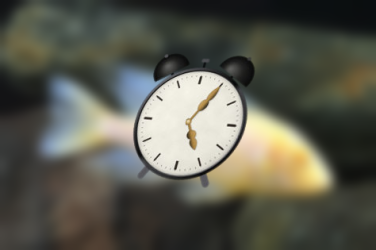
5:05
